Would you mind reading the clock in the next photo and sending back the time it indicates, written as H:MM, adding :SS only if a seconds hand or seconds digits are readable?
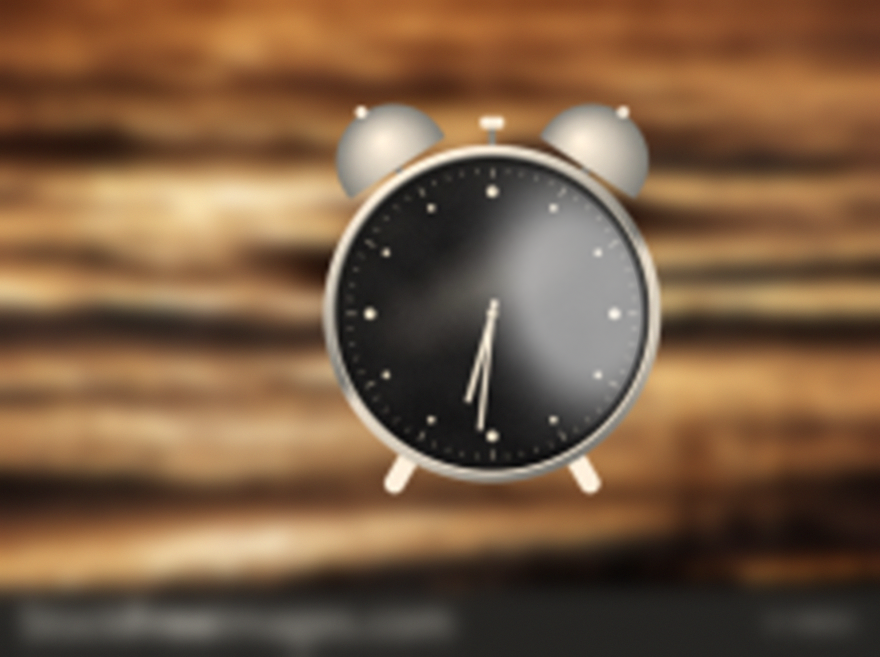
6:31
